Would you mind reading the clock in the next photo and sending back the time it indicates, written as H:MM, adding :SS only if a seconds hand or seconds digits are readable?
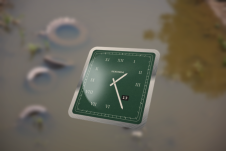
1:25
